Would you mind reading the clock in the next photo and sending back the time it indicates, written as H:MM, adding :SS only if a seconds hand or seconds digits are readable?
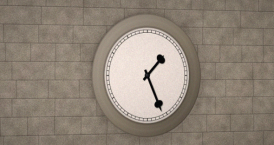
1:26
